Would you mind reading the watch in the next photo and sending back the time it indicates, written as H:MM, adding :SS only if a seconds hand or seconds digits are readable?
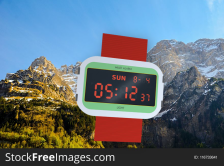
5:12:37
